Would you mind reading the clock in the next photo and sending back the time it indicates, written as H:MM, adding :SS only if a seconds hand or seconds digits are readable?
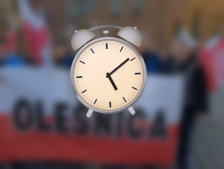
5:09
